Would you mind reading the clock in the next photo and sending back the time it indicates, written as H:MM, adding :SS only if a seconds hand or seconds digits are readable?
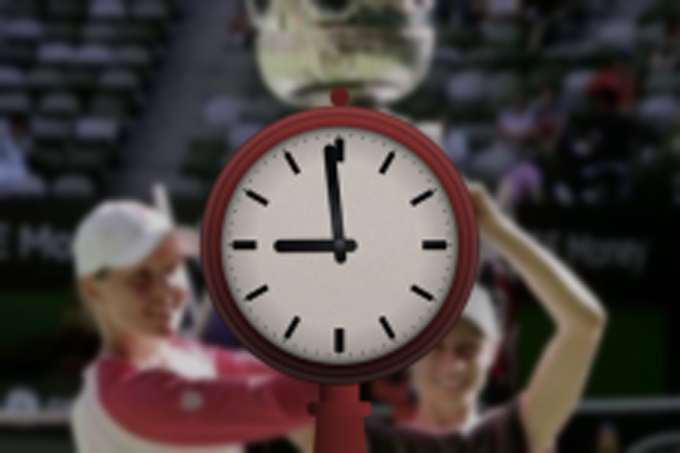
8:59
